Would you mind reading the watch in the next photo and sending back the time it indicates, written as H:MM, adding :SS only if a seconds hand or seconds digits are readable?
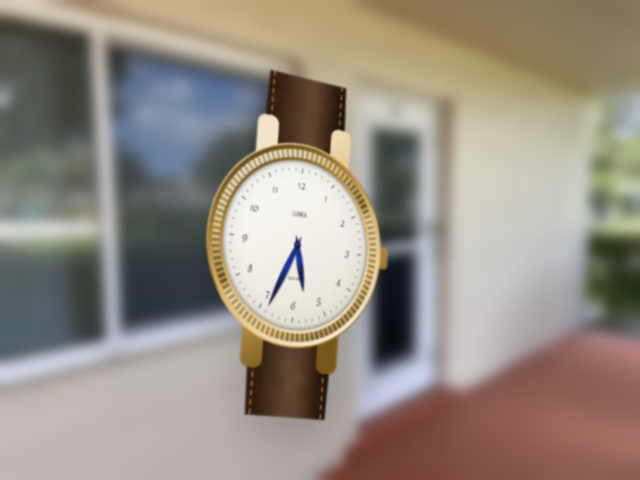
5:34
